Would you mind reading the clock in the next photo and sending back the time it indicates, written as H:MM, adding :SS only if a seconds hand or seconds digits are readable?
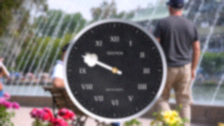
9:49
